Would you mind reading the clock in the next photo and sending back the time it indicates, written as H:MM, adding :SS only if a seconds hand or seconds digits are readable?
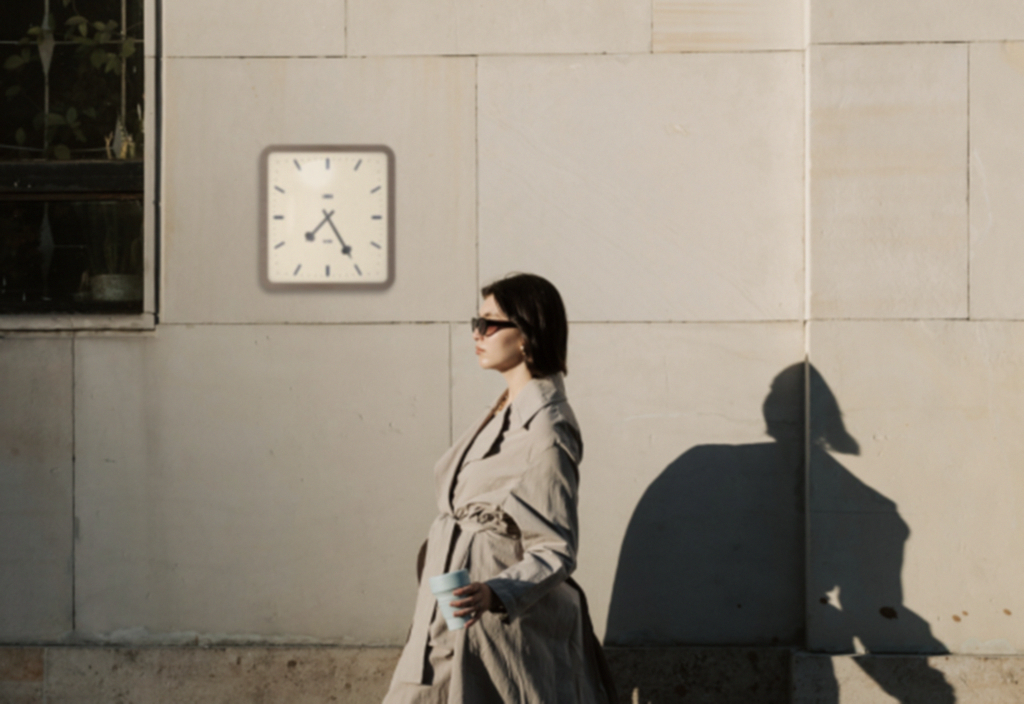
7:25
